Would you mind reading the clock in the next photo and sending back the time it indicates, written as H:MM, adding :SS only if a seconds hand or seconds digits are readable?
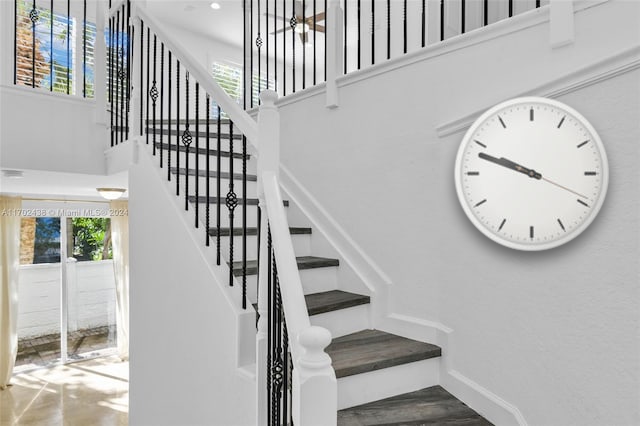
9:48:19
